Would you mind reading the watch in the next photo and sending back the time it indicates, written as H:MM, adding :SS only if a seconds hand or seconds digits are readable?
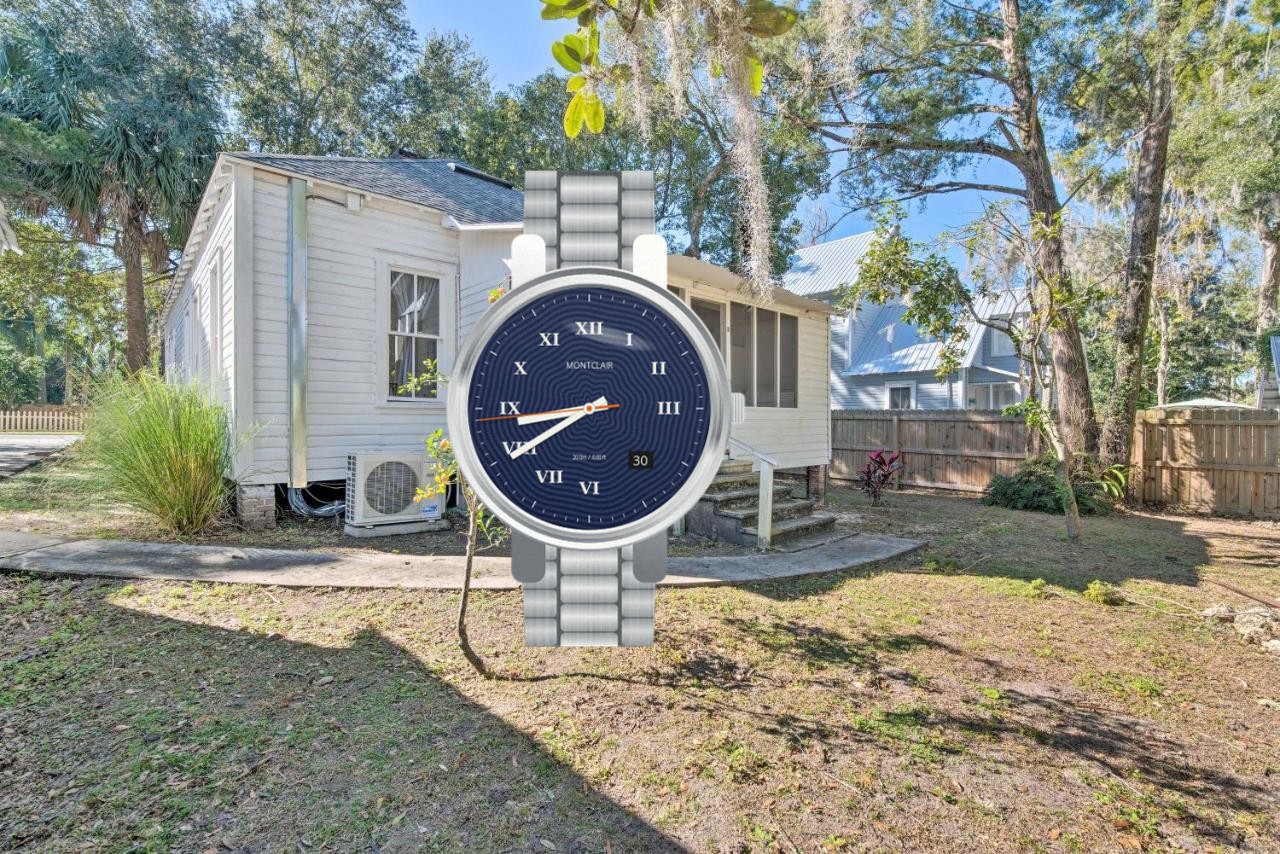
8:39:44
